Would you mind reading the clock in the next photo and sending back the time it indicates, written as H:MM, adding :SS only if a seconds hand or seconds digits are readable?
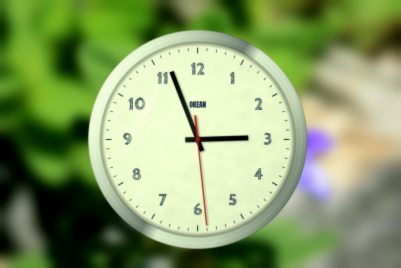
2:56:29
